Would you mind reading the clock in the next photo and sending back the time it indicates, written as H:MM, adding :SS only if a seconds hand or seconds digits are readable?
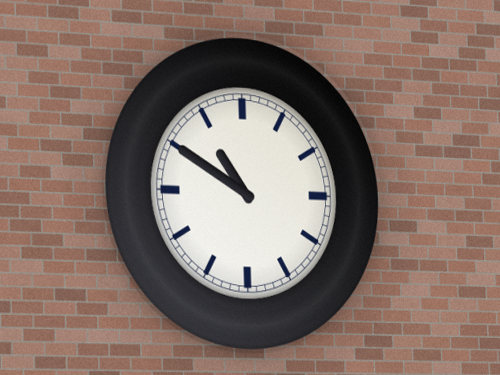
10:50
